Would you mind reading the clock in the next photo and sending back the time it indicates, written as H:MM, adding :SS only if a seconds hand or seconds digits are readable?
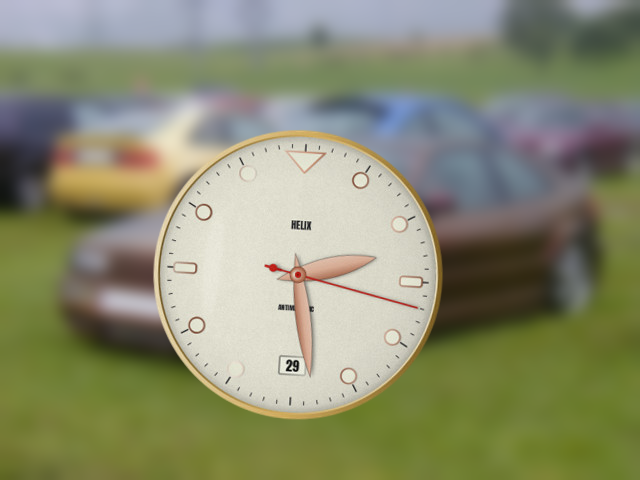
2:28:17
